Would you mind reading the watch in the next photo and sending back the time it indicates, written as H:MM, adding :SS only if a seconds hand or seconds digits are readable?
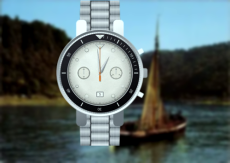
12:59
